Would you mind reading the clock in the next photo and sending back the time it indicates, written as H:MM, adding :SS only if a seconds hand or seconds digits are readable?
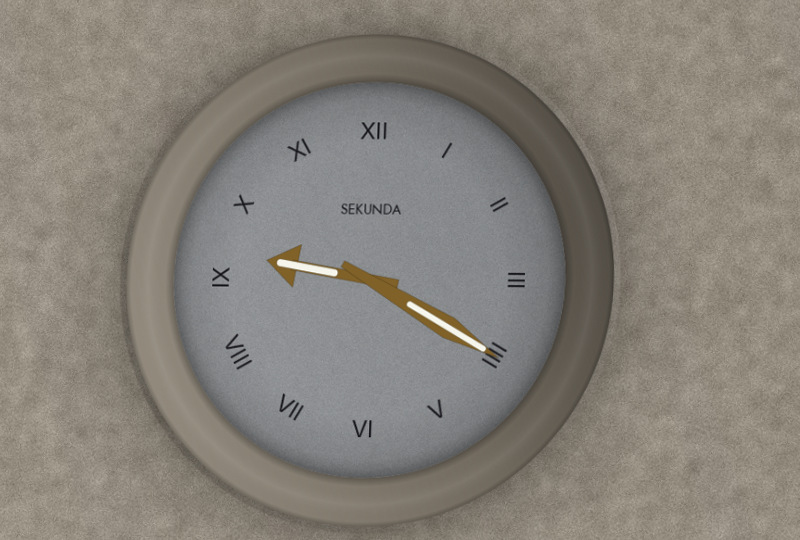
9:20
